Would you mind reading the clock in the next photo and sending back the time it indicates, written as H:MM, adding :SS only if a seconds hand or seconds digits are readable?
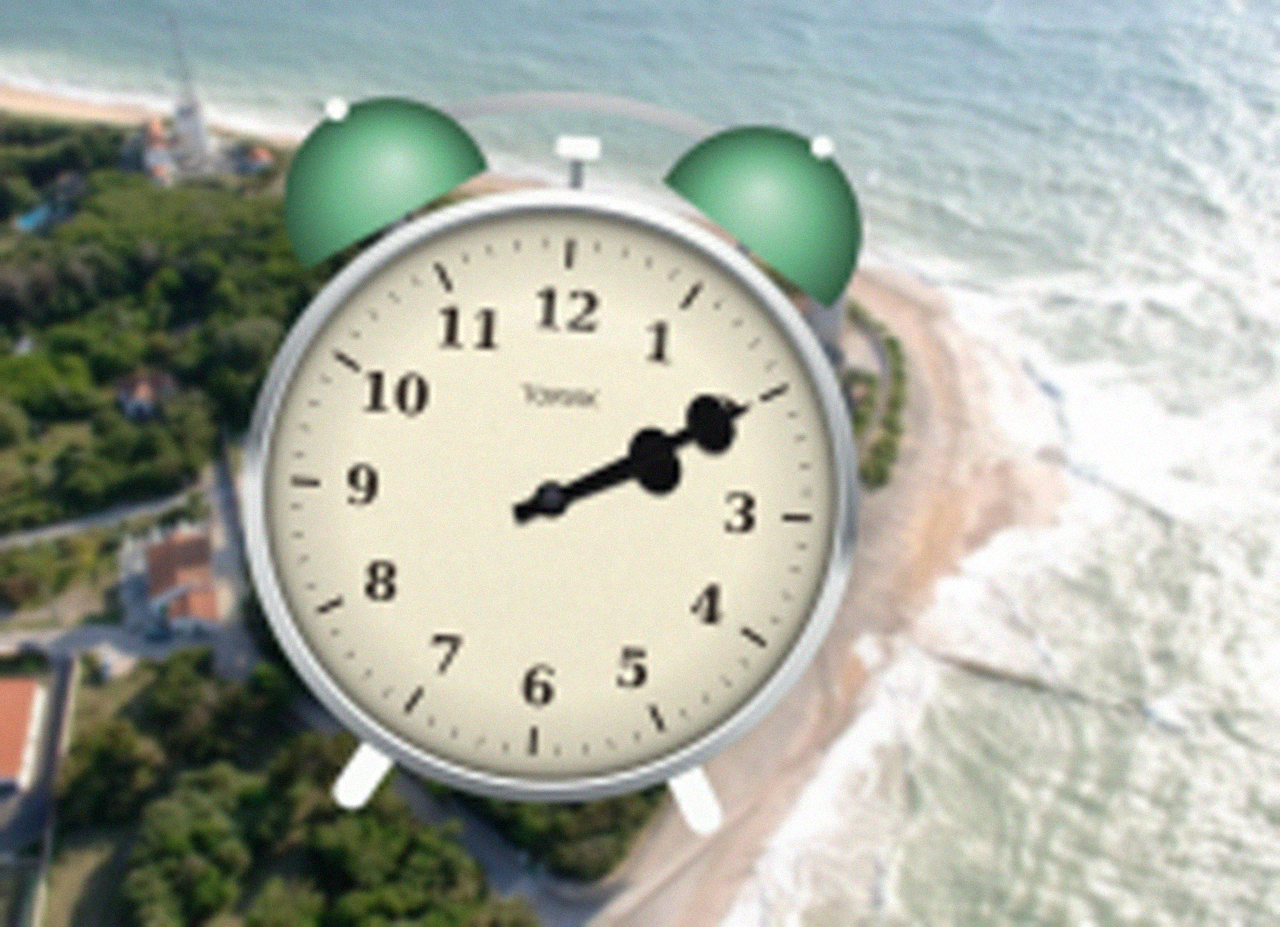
2:10
